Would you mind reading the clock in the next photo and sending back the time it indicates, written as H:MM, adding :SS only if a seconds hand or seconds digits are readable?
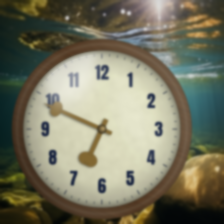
6:49
